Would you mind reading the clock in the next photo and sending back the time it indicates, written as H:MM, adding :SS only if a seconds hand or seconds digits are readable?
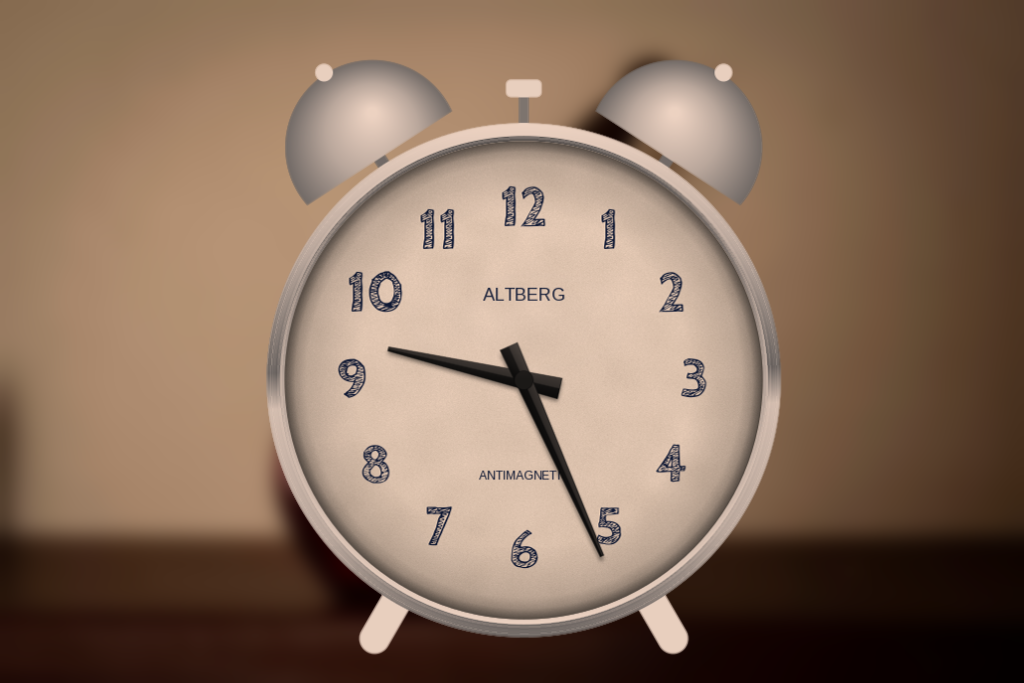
9:26
